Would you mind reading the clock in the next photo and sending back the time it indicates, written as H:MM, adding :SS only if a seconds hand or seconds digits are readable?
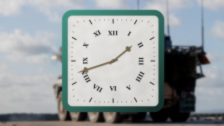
1:42
